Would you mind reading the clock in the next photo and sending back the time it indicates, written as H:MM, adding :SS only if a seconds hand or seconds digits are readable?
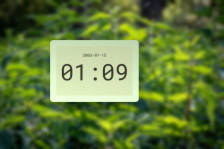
1:09
